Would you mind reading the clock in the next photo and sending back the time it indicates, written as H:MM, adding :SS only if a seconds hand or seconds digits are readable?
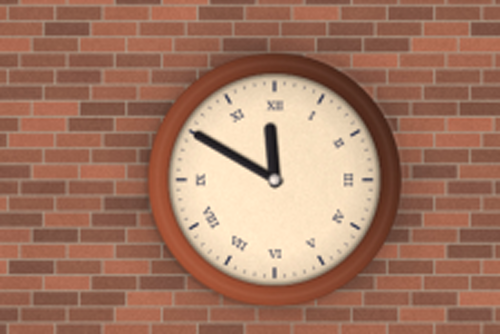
11:50
